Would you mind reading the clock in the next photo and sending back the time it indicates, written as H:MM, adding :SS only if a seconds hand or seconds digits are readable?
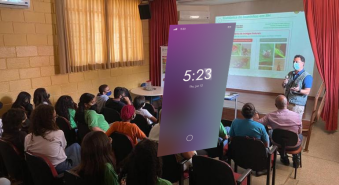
5:23
